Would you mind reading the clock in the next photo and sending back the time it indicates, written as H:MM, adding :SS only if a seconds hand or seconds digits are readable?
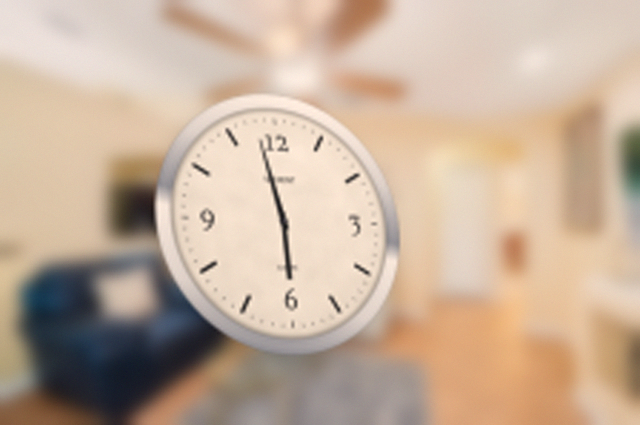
5:58
